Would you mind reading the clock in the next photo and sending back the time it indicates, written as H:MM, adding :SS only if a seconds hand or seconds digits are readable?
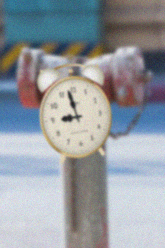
8:58
